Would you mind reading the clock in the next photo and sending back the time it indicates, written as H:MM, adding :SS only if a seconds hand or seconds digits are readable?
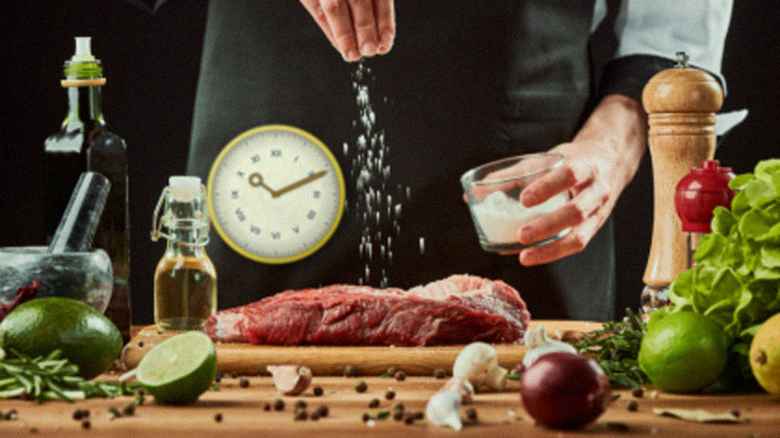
10:11
